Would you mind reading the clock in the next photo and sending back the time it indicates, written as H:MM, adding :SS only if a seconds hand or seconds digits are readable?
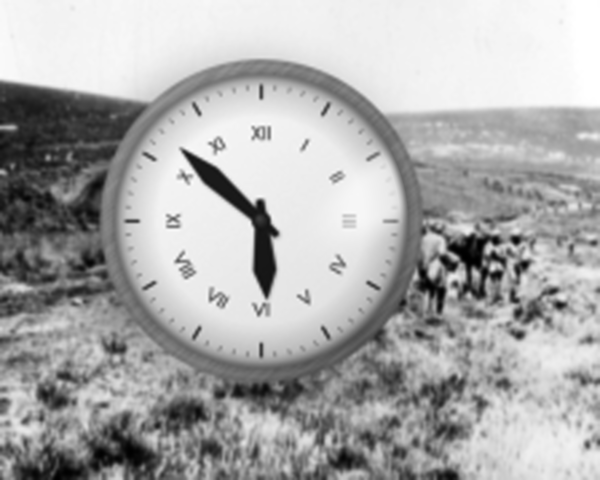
5:52
